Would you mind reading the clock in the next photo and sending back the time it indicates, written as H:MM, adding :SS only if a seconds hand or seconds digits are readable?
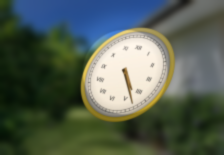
4:23
